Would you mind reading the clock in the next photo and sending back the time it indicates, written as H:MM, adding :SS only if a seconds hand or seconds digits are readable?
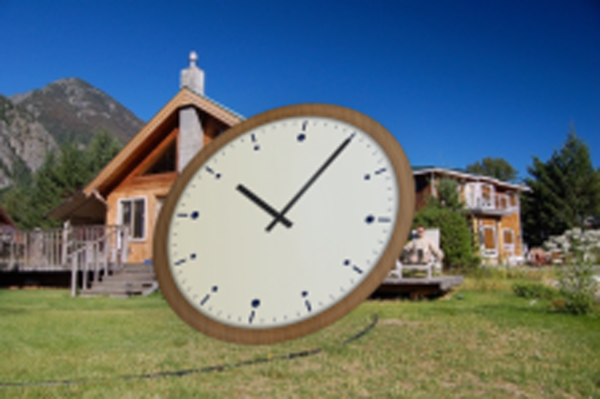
10:05
